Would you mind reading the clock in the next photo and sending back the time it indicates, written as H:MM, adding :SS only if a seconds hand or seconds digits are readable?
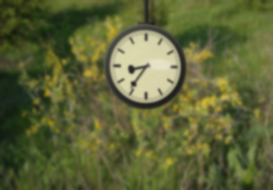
8:36
